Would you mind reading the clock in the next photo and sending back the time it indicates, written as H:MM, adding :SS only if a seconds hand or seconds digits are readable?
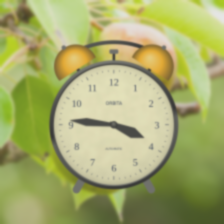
3:46
